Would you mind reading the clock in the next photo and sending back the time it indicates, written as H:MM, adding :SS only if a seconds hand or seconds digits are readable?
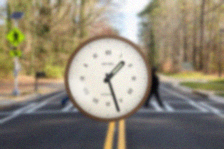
1:27
